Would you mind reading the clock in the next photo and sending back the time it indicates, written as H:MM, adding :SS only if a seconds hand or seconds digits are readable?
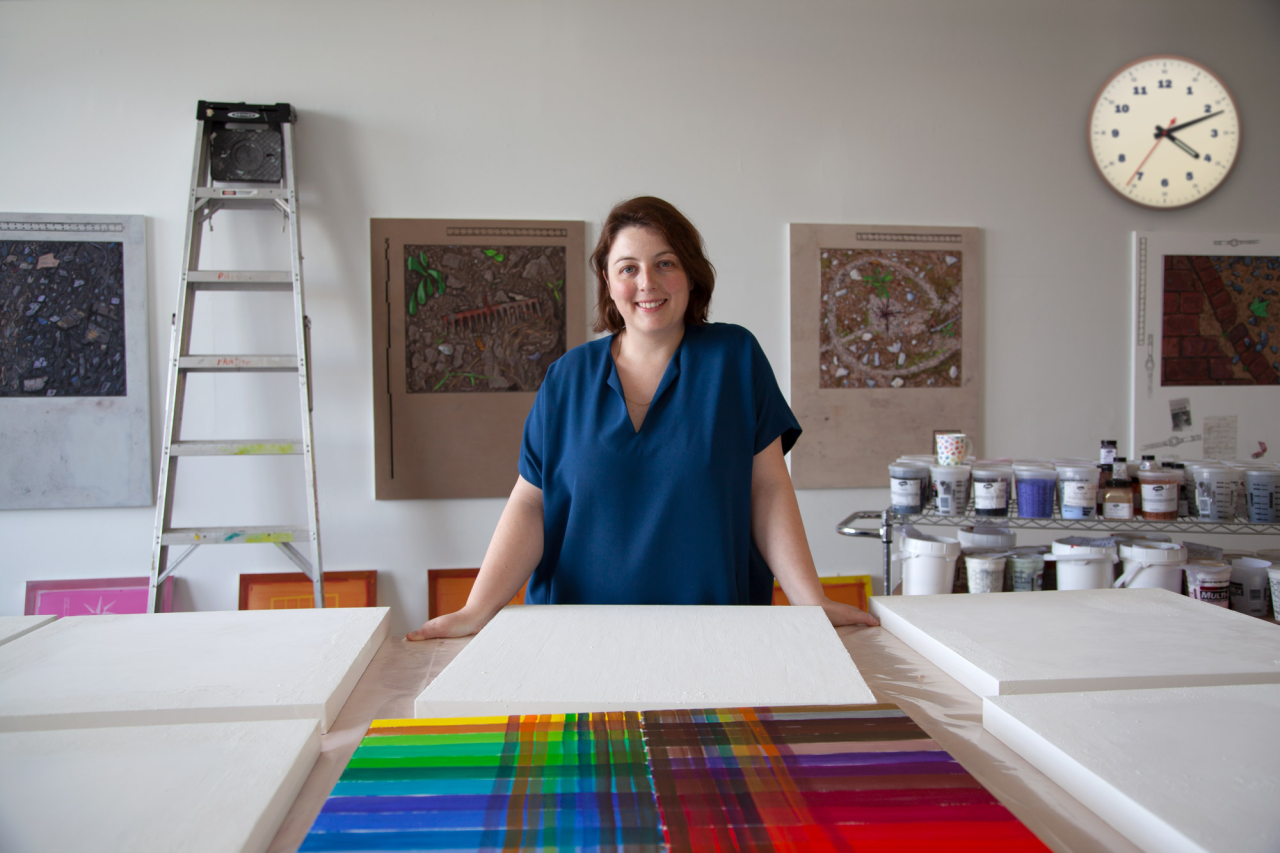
4:11:36
